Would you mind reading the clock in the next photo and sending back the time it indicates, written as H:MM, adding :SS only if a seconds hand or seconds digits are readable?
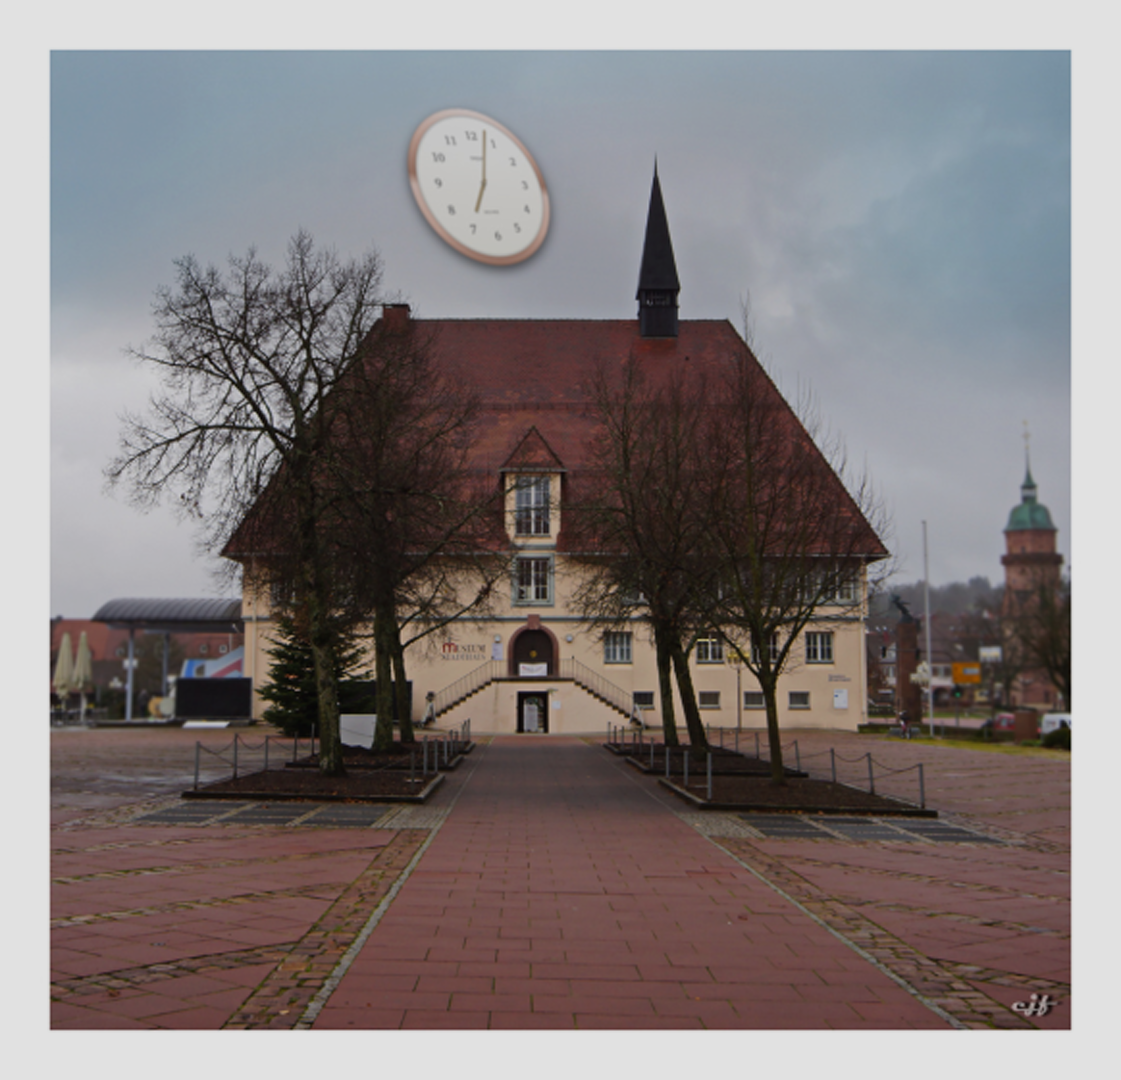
7:03
